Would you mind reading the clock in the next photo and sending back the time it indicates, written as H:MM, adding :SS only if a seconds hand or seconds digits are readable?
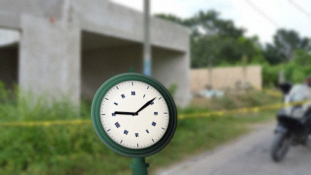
9:09
